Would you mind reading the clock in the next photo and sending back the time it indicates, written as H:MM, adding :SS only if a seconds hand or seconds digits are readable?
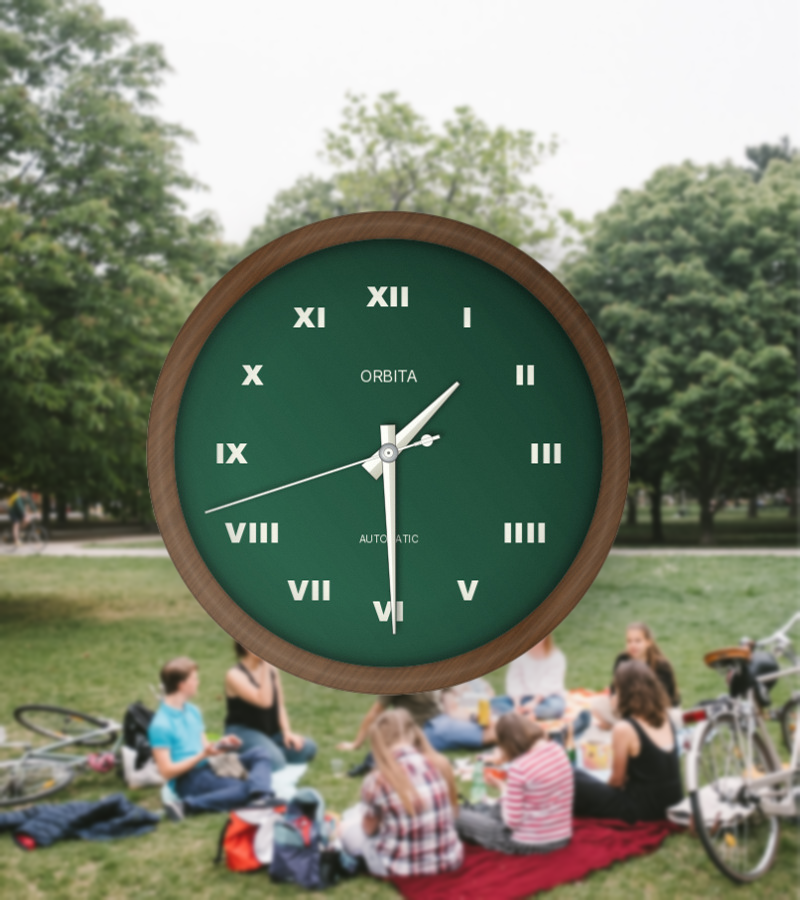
1:29:42
